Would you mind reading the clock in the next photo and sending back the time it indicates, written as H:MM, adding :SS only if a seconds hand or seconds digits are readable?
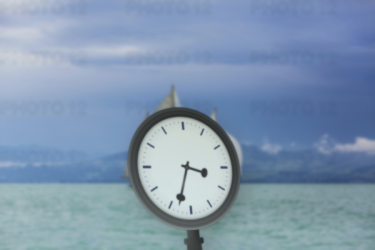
3:33
